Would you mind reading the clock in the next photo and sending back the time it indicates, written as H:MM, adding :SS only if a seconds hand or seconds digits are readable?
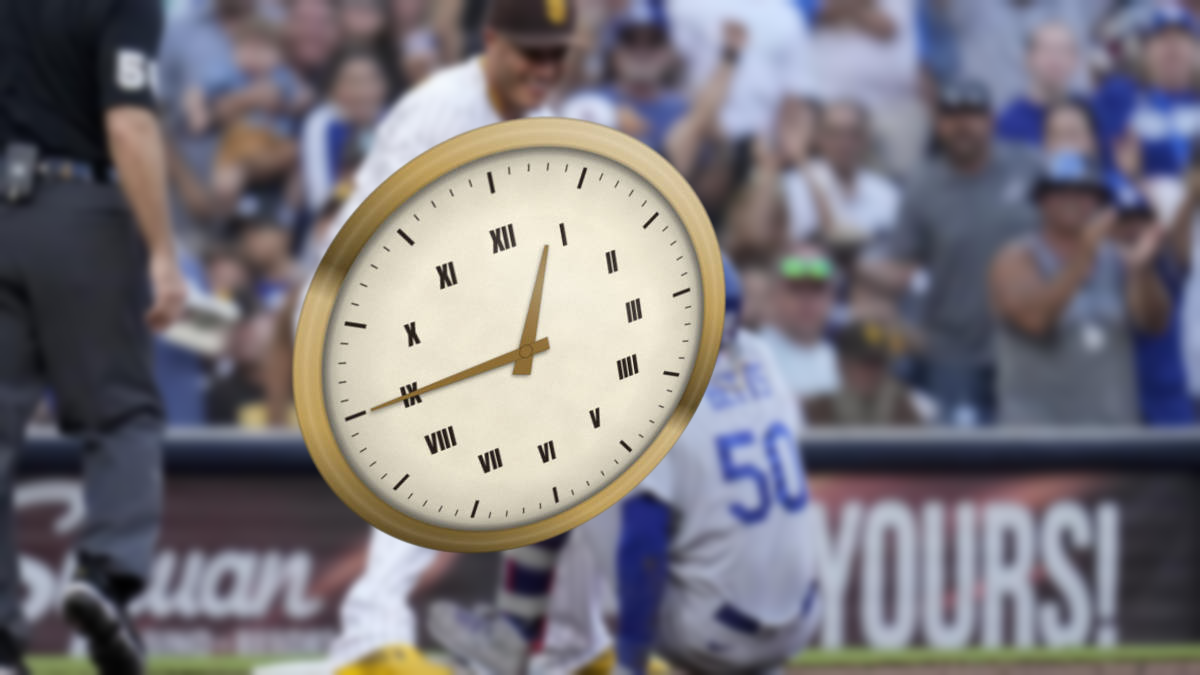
12:45
